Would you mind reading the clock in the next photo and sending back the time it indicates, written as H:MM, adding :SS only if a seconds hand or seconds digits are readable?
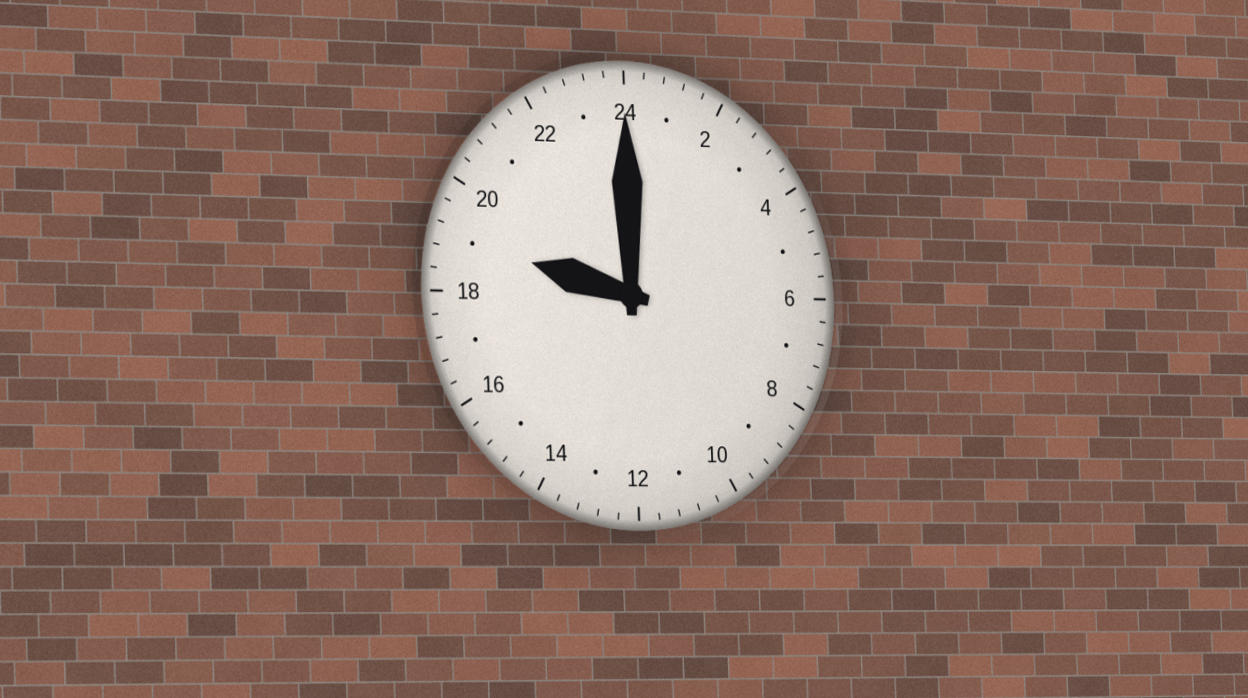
19:00
